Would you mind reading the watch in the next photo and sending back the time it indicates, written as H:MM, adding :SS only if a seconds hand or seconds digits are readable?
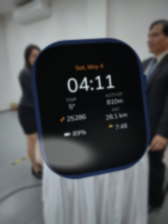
4:11
